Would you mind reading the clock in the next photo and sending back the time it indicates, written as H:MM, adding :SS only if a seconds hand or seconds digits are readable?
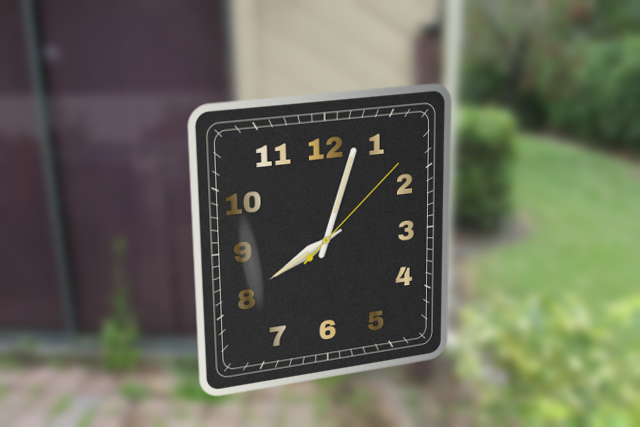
8:03:08
